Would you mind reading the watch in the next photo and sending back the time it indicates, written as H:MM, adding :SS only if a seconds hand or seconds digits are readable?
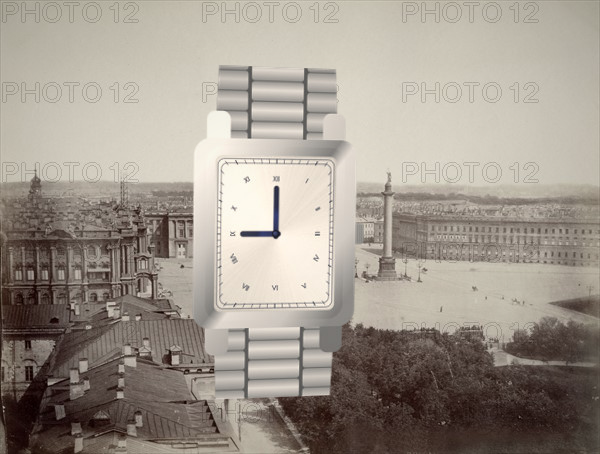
9:00
